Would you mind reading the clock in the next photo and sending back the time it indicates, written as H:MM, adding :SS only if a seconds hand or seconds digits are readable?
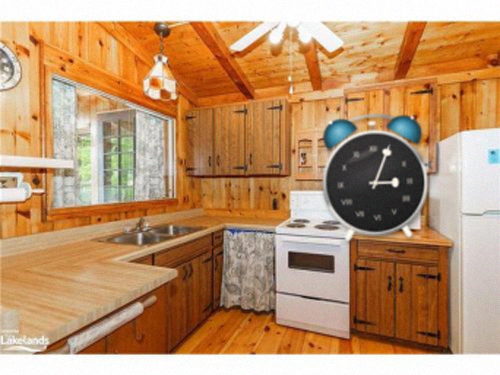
3:04
